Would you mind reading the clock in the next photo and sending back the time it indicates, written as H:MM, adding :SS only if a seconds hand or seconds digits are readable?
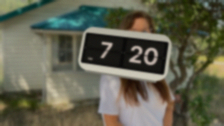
7:20
